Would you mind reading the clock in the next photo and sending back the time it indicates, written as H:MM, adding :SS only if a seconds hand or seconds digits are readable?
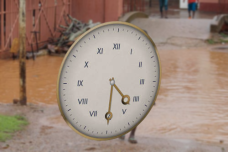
4:30
